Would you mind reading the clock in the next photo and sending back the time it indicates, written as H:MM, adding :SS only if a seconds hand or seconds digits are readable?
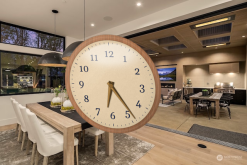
6:24
